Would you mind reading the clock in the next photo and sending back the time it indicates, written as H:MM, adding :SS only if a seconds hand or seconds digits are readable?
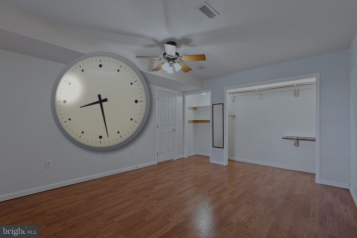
8:28
